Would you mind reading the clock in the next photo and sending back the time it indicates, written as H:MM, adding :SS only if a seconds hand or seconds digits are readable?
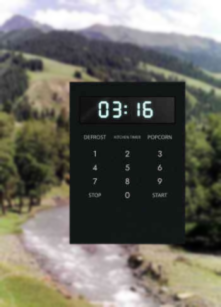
3:16
